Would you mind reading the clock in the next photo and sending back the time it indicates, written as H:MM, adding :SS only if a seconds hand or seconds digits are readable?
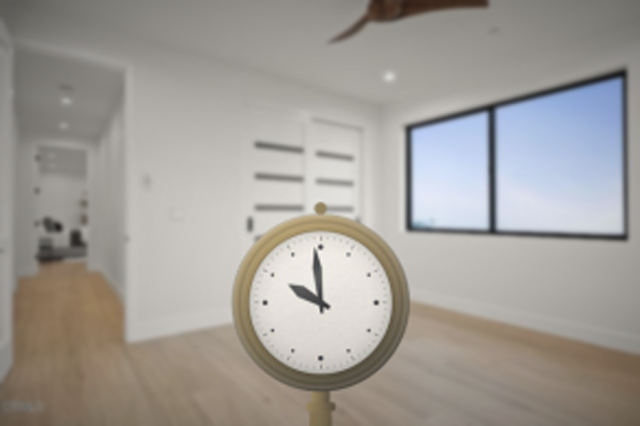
9:59
